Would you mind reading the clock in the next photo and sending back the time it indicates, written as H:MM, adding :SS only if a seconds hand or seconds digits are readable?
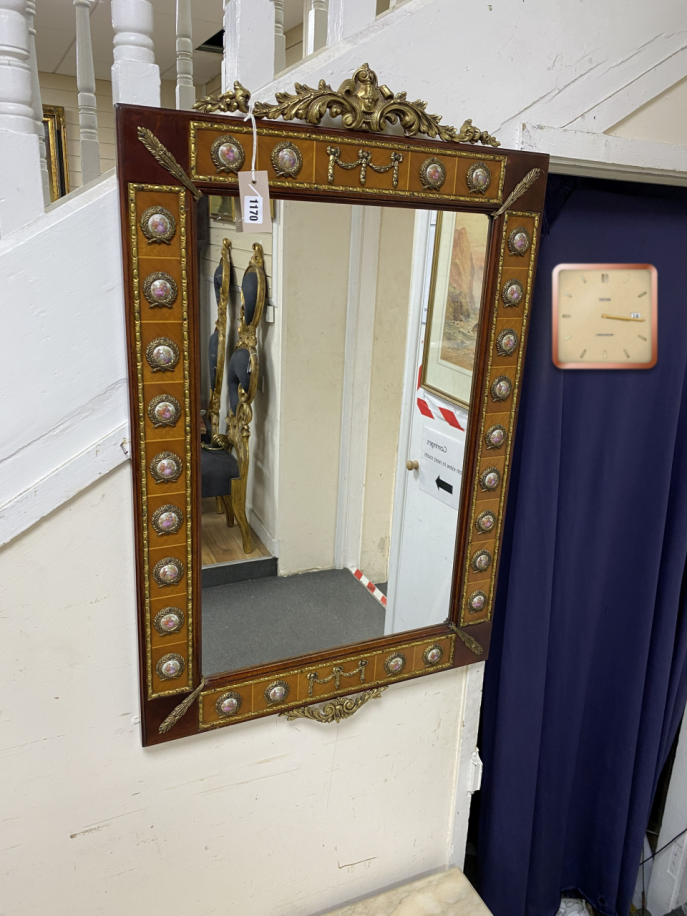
3:16
